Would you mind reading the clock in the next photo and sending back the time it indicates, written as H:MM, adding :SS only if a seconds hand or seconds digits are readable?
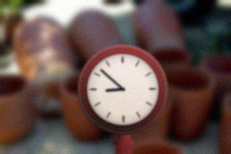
8:52
